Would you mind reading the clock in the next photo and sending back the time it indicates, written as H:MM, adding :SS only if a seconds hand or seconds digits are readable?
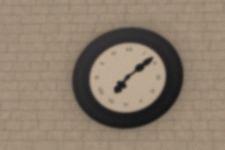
7:08
